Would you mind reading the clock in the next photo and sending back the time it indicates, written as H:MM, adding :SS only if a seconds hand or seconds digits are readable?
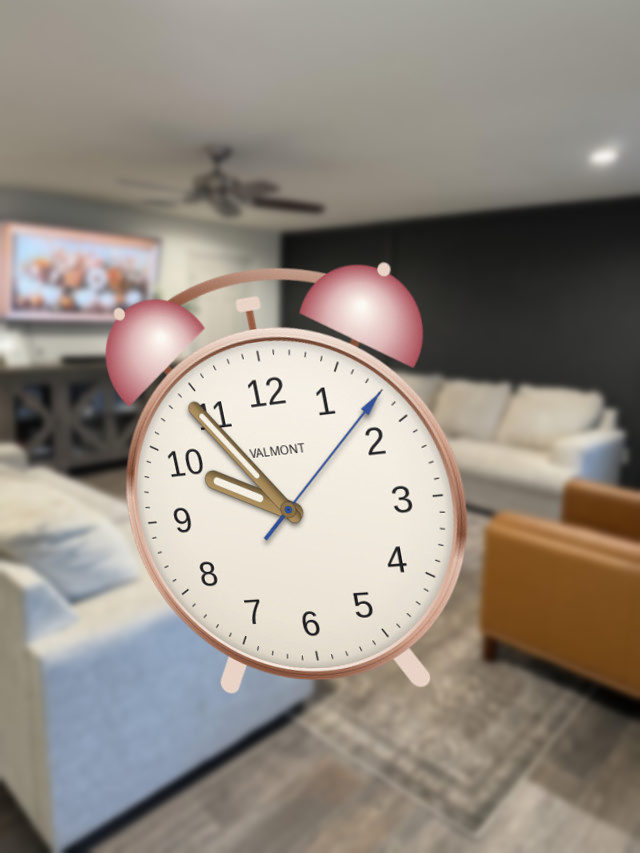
9:54:08
